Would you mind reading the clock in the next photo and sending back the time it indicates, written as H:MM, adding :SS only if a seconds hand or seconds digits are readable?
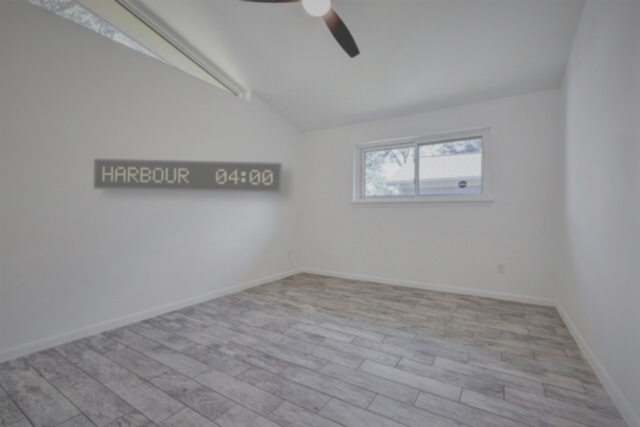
4:00
